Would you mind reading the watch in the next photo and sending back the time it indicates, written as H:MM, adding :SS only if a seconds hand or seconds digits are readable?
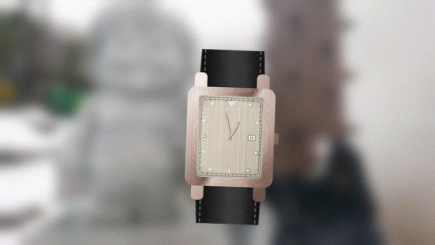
12:58
